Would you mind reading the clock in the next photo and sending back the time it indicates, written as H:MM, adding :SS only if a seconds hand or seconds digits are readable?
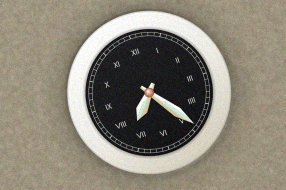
7:24
